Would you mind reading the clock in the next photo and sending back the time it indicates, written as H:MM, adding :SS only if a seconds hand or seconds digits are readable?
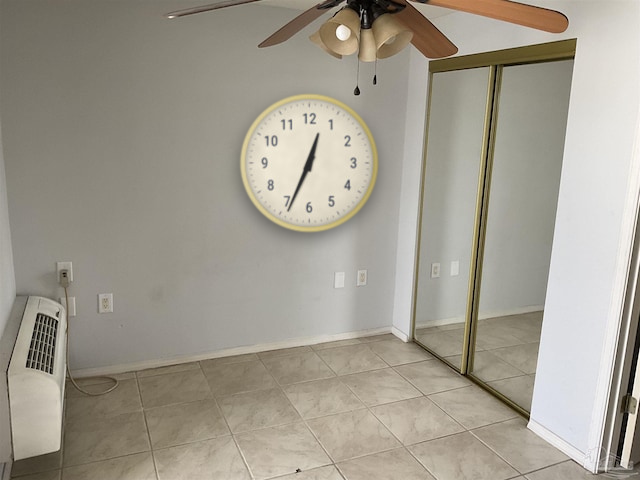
12:34
